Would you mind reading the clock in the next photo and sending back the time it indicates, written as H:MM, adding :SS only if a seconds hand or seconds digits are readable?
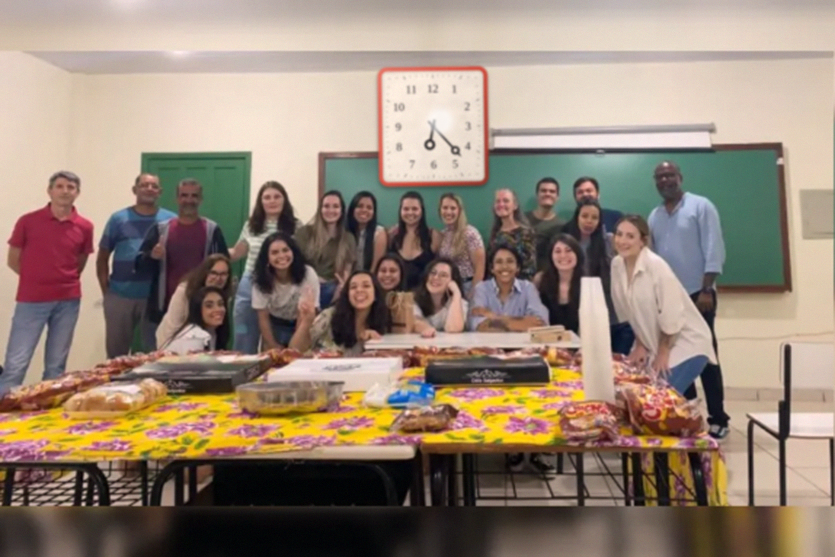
6:23
